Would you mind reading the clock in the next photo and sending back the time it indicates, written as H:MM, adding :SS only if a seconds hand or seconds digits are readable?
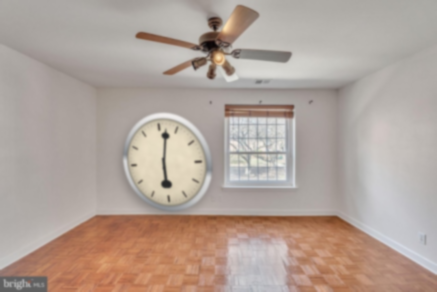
6:02
